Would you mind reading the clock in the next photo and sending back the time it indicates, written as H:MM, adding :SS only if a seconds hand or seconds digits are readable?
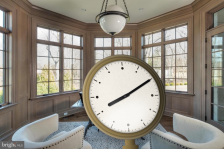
8:10
